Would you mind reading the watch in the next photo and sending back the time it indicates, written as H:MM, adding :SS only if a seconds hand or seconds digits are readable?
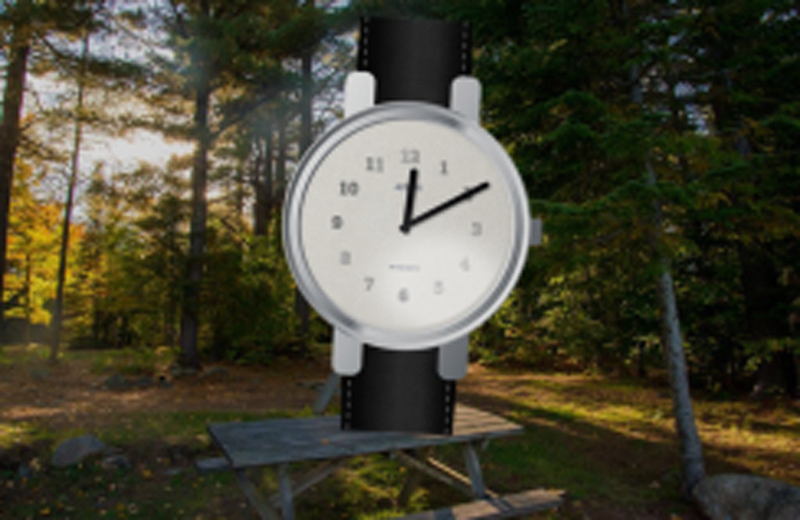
12:10
